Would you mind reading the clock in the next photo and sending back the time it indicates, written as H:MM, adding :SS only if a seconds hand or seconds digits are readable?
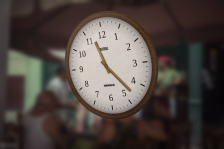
11:23
